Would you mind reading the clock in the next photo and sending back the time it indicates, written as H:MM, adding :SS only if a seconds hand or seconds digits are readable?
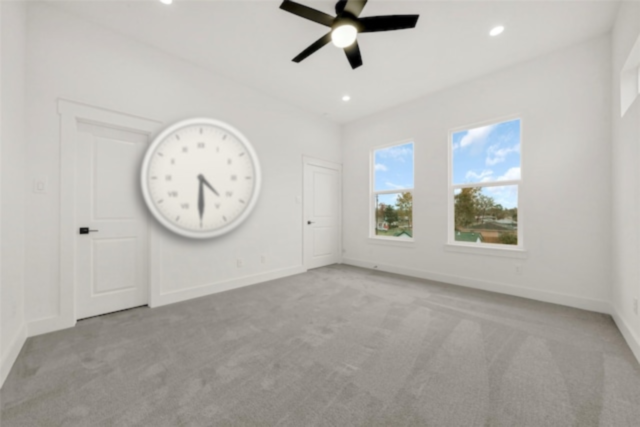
4:30
